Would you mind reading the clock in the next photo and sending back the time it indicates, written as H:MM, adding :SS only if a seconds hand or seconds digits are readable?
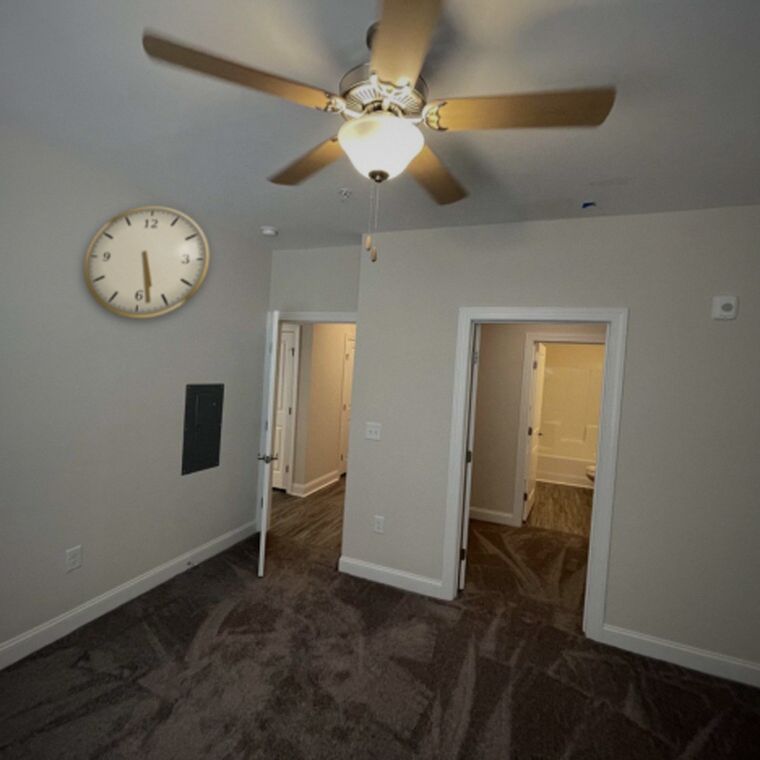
5:28
